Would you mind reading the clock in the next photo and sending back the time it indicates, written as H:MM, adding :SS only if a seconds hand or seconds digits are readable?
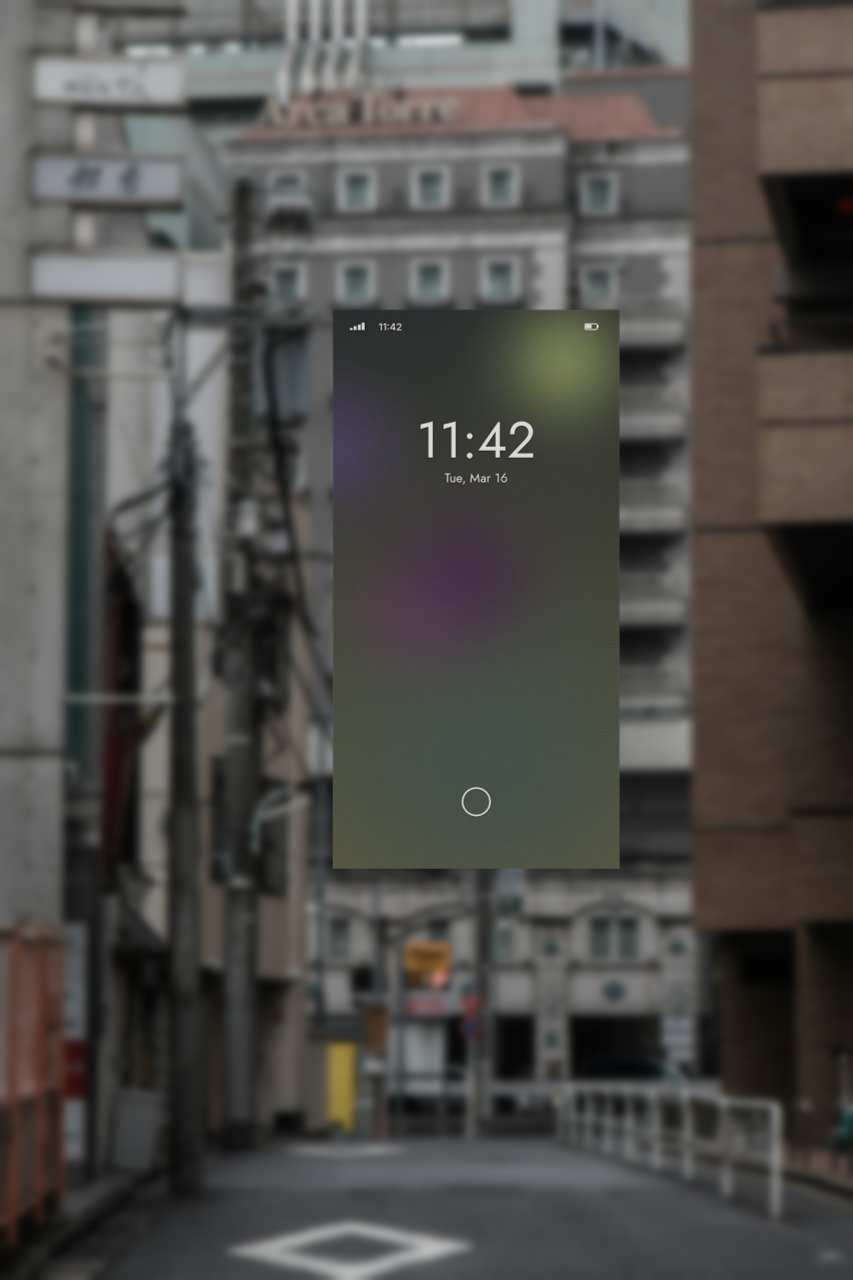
11:42
